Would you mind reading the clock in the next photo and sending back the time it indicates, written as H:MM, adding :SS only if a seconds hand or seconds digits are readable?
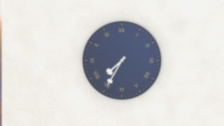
7:35
